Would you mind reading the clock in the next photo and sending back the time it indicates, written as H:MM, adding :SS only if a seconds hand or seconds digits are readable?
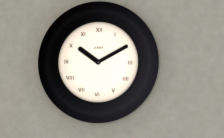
10:10
